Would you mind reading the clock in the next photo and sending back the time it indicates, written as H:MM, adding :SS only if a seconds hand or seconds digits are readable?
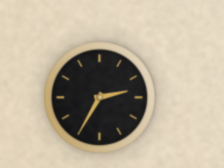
2:35
